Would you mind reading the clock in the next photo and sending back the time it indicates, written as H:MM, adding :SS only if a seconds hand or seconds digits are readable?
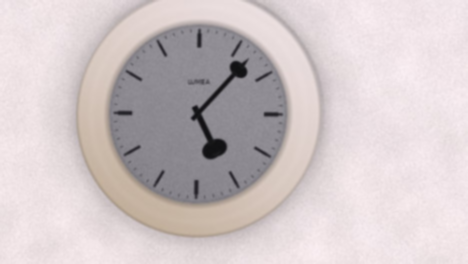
5:07
